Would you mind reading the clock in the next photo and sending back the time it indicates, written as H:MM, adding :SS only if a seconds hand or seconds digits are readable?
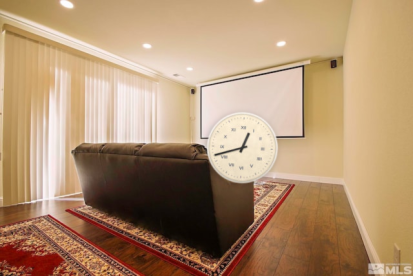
12:42
